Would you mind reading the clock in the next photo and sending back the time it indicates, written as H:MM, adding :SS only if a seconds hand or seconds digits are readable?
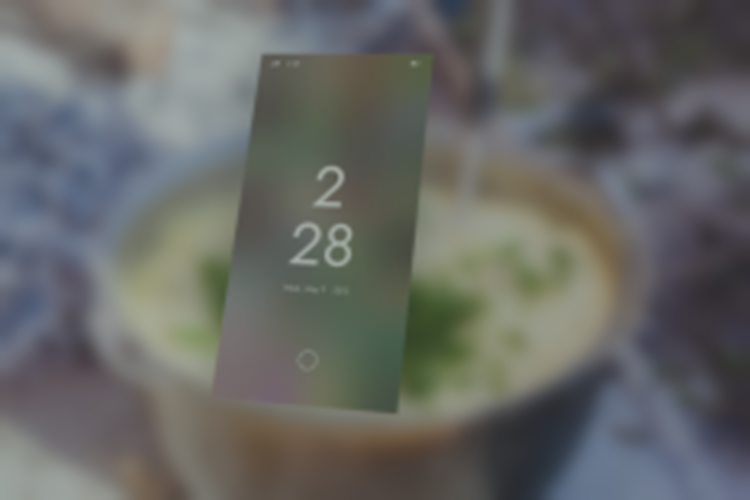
2:28
